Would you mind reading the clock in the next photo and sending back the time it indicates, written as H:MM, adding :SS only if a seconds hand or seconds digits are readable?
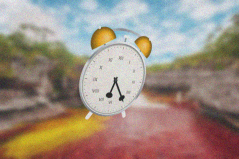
6:24
